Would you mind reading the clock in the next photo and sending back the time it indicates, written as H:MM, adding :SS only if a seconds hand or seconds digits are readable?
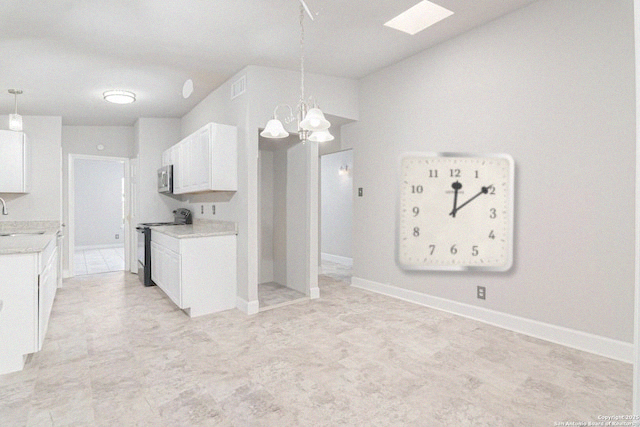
12:09
